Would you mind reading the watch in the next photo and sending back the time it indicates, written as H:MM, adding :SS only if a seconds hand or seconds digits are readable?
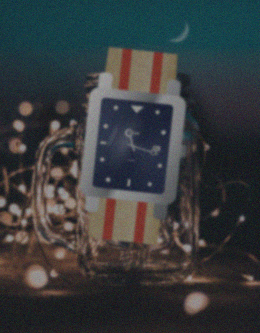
11:17
